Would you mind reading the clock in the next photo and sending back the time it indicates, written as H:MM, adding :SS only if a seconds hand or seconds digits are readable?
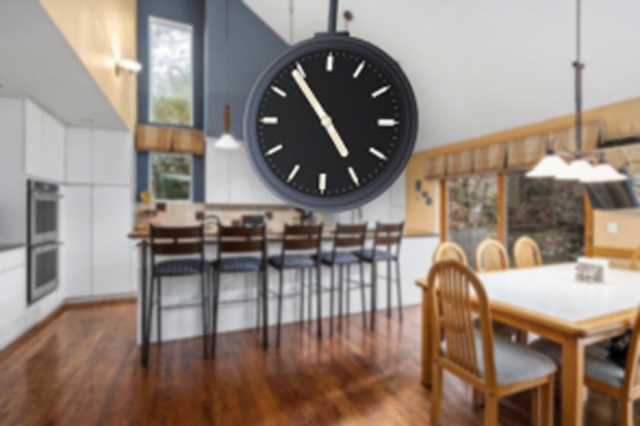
4:54
